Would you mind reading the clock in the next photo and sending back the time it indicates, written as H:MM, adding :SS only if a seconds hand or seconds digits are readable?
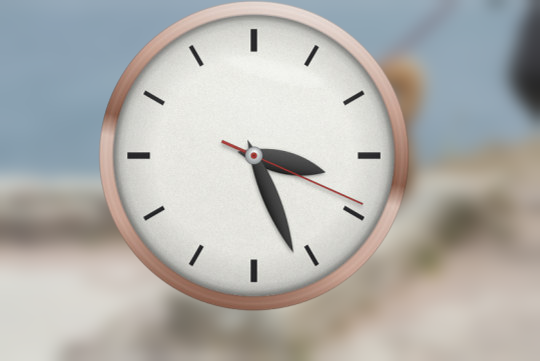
3:26:19
